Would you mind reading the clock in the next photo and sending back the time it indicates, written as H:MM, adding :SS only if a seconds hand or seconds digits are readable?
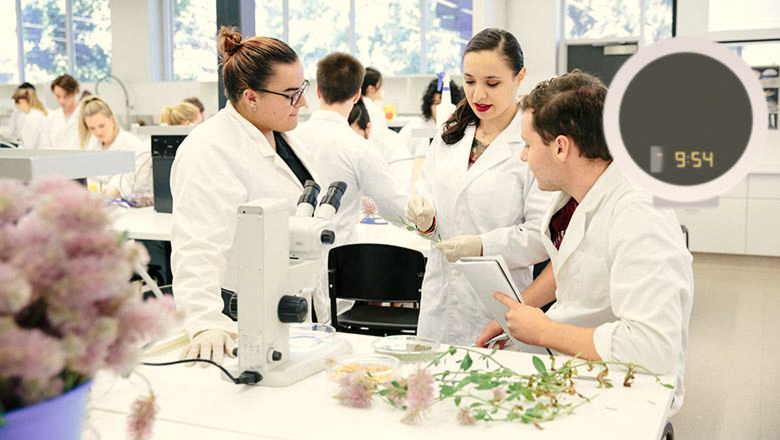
9:54
